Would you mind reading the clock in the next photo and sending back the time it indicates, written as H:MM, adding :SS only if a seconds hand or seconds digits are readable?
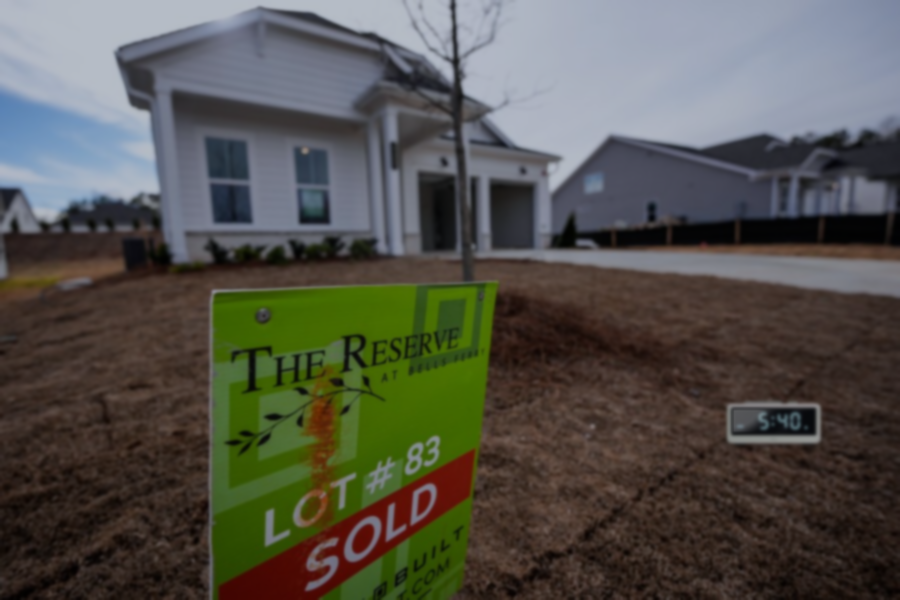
5:40
